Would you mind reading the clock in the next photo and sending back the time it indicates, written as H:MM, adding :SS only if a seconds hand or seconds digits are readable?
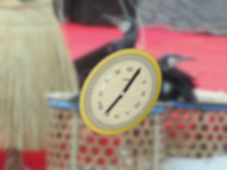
7:04
